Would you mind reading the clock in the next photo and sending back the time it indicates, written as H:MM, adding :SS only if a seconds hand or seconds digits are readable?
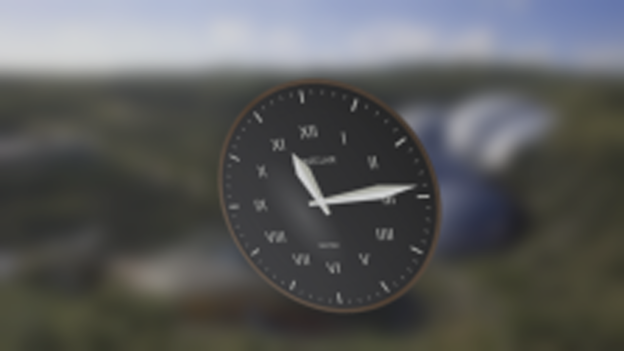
11:14
